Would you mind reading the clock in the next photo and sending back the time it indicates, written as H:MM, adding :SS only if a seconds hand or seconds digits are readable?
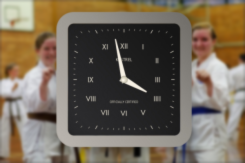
3:58
